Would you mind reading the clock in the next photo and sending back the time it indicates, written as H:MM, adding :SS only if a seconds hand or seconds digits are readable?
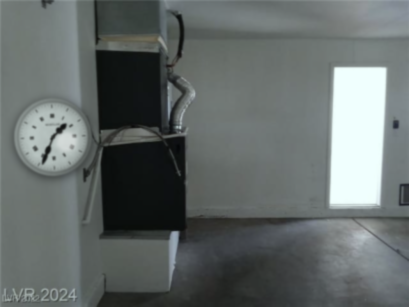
1:34
